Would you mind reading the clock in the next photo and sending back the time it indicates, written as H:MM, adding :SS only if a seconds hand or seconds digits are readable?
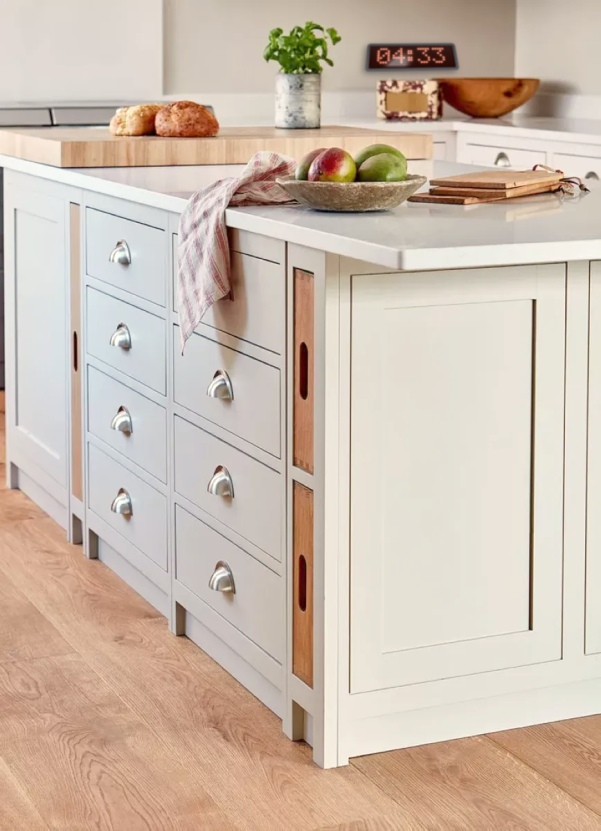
4:33
